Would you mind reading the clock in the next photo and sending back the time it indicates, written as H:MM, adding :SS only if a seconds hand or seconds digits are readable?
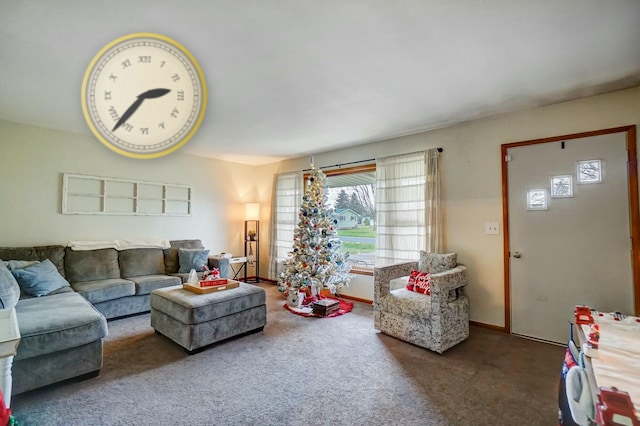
2:37
